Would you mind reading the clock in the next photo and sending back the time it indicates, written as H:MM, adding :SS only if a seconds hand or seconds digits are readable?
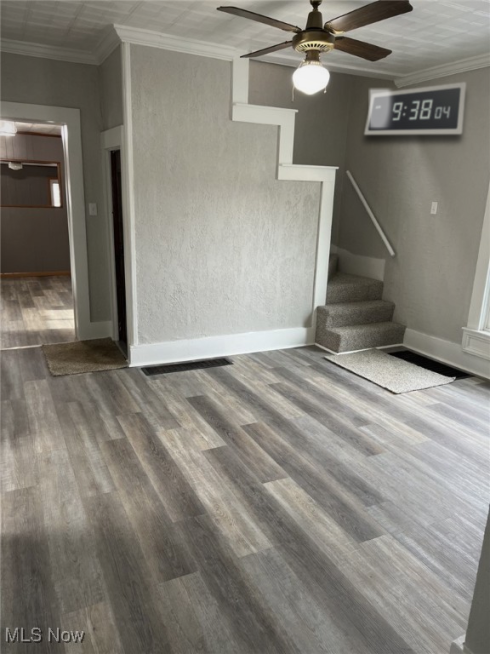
9:38
